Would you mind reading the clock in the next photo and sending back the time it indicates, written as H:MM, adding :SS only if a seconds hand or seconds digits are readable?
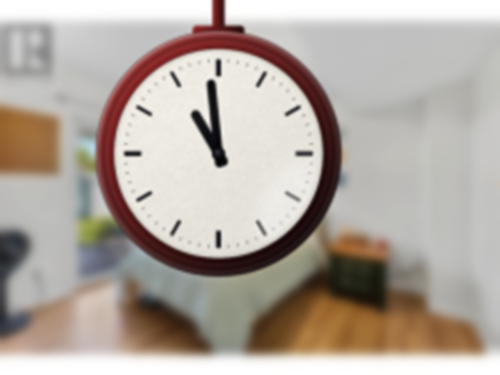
10:59
